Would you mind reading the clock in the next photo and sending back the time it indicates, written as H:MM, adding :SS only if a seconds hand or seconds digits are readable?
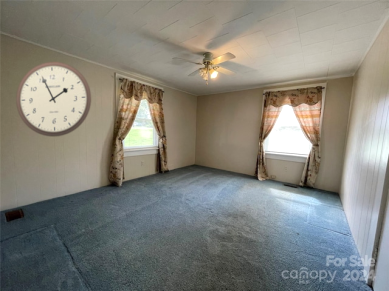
1:56
